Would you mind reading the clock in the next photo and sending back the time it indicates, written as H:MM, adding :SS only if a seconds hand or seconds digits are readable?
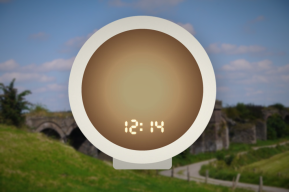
12:14
